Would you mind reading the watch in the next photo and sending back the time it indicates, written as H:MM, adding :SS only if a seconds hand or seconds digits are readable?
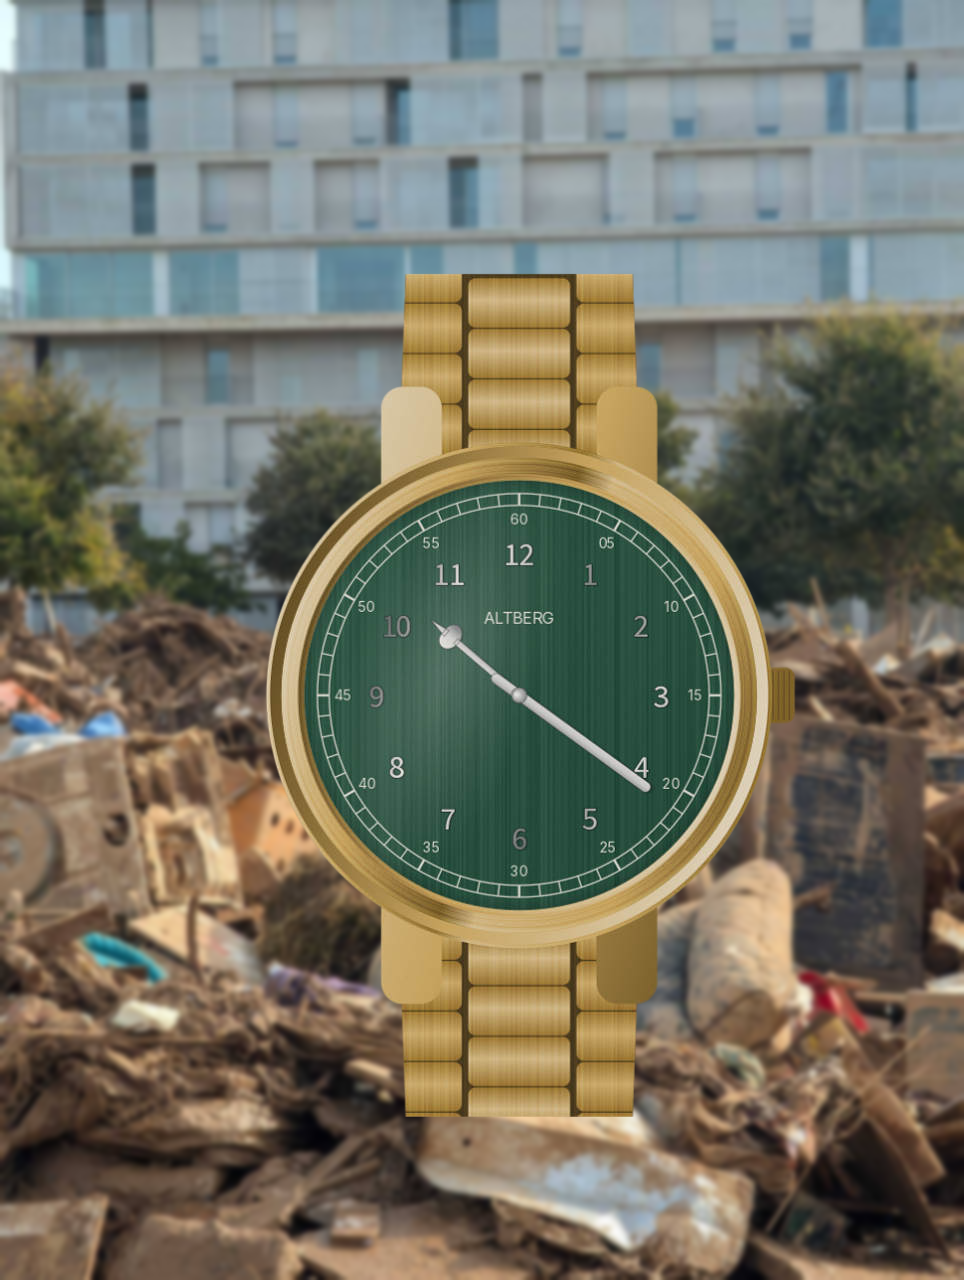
10:21
